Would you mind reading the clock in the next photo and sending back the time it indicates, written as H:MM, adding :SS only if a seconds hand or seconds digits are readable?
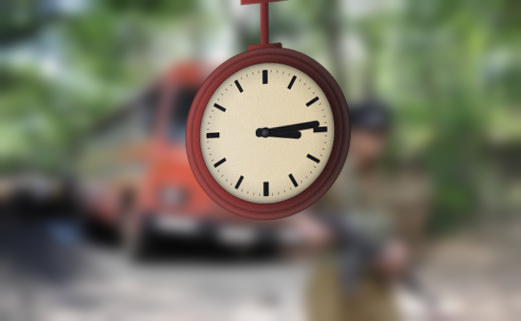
3:14
